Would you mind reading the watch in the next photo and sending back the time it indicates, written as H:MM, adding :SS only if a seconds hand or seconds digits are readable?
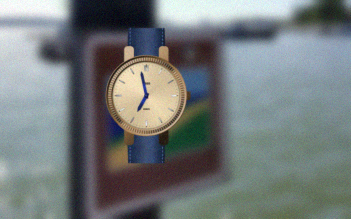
6:58
